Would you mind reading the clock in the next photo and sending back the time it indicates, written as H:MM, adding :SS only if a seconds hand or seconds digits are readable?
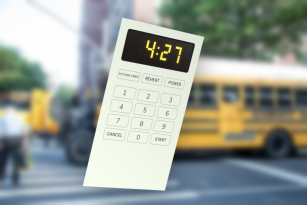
4:27
